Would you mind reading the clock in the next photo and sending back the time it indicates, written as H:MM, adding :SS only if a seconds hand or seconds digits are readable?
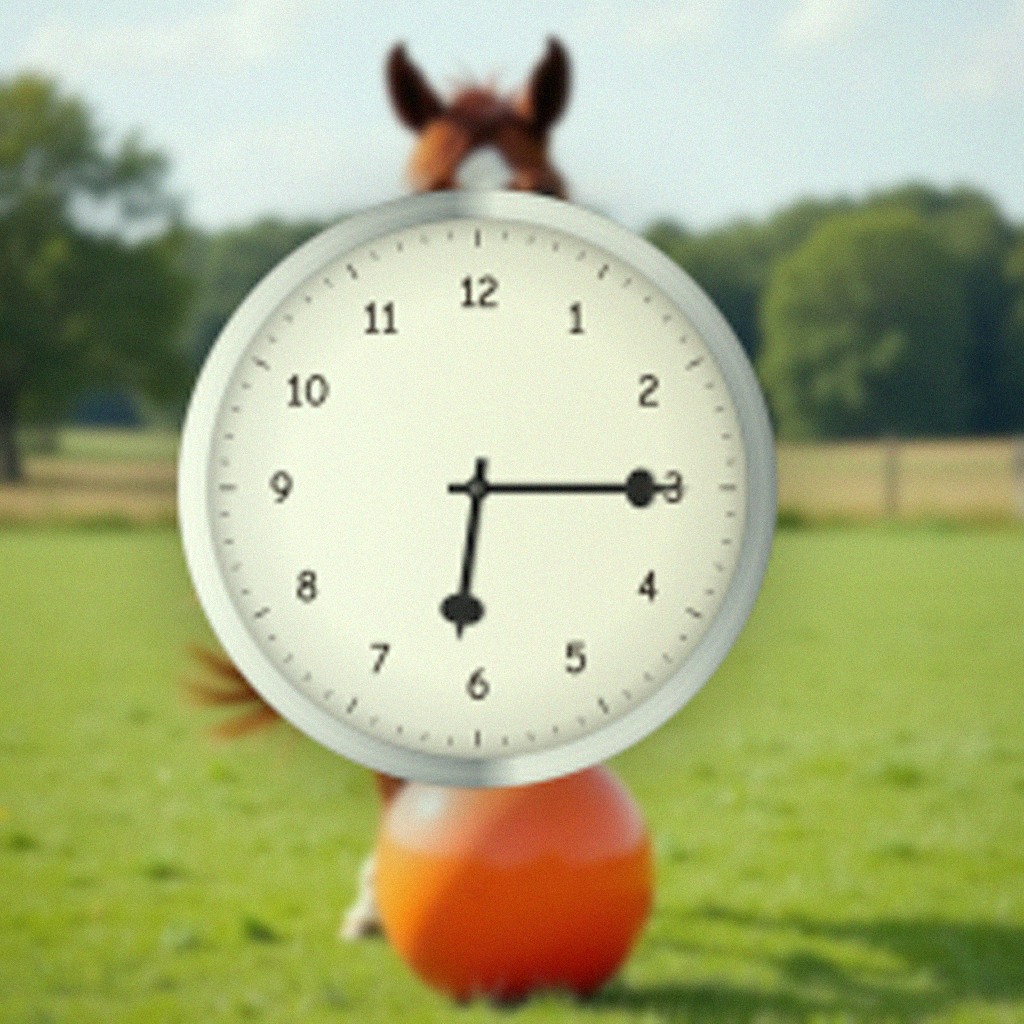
6:15
